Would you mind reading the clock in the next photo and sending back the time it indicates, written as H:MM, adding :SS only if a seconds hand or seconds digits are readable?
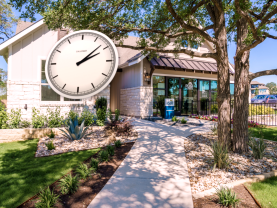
2:08
